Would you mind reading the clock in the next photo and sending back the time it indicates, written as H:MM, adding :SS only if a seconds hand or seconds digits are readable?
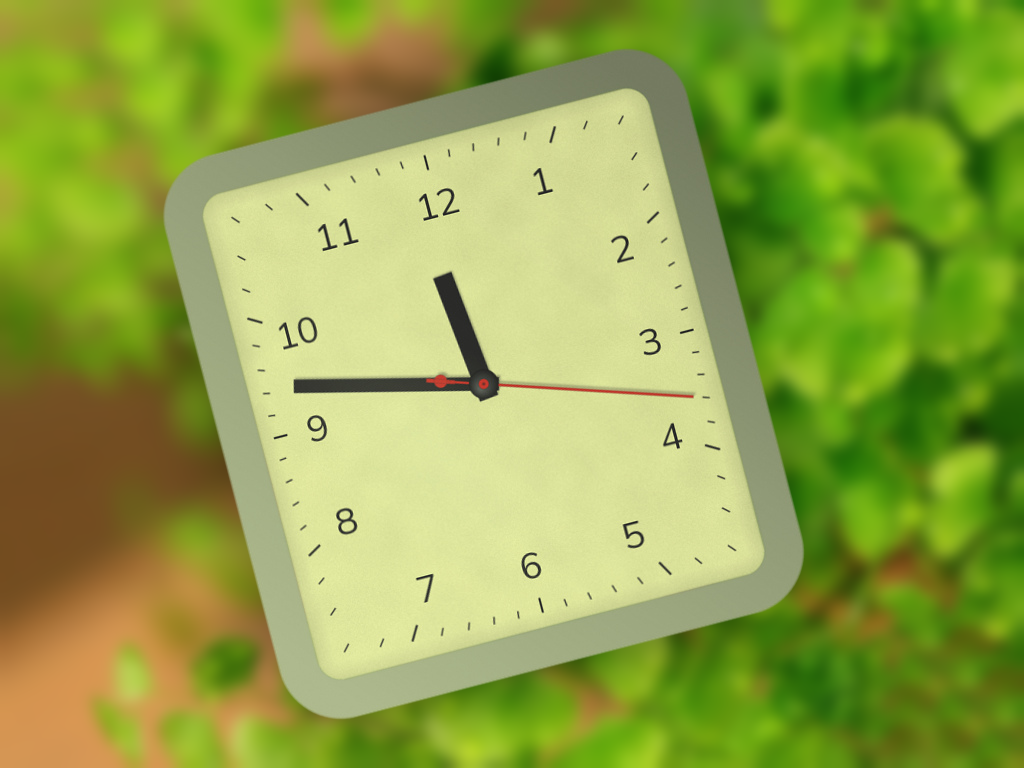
11:47:18
